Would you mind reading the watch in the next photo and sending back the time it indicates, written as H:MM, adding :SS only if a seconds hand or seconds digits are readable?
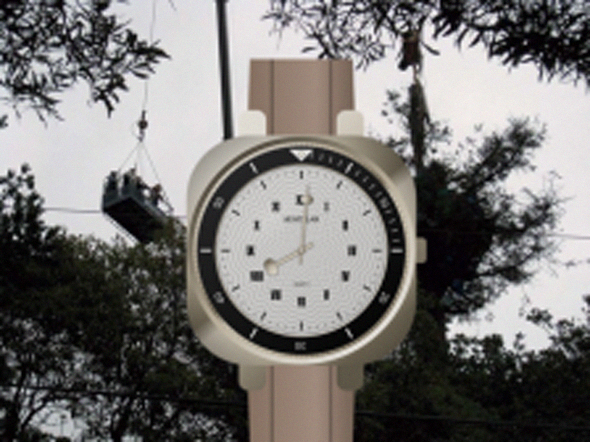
8:01
